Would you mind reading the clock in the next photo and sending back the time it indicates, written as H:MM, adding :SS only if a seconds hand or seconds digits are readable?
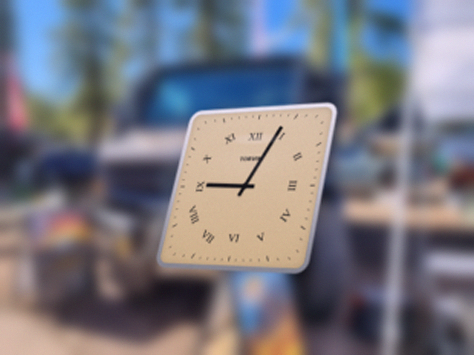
9:04
